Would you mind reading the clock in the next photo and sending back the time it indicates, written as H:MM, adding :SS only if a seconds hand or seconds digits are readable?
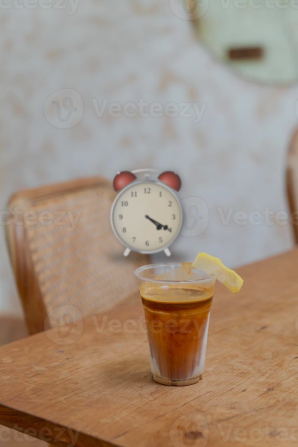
4:20
